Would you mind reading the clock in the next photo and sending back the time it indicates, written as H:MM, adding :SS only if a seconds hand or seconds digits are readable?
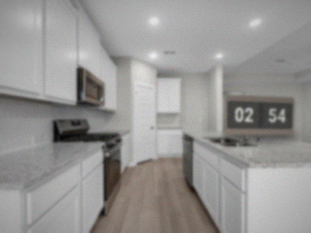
2:54
